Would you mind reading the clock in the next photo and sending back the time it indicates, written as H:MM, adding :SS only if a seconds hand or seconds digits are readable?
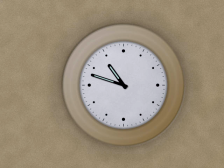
10:48
